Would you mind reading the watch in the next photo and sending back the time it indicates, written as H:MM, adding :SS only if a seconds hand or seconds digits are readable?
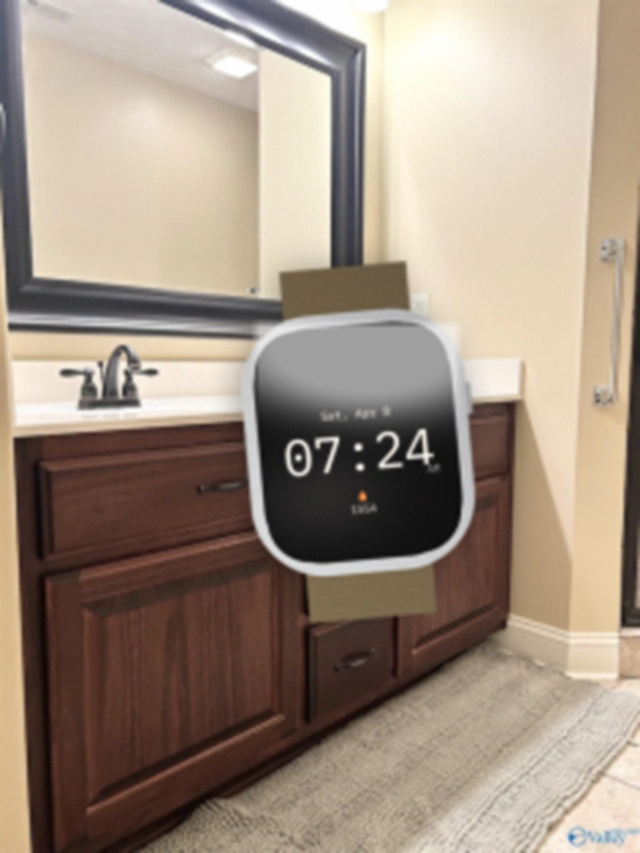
7:24
